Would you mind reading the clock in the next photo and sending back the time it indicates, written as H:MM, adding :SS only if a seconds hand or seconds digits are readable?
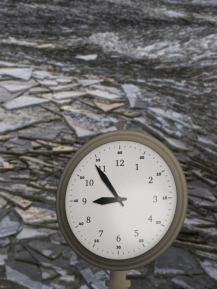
8:54
